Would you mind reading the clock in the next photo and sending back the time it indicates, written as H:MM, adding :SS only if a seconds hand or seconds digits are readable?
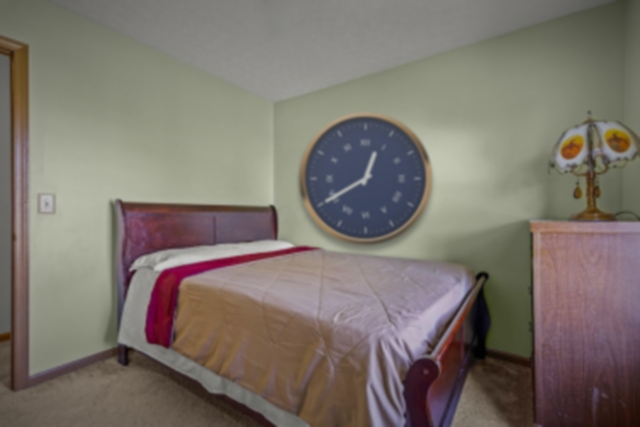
12:40
